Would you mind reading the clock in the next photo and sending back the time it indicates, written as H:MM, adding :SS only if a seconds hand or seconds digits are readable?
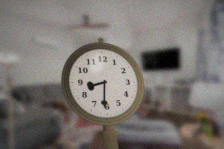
8:31
